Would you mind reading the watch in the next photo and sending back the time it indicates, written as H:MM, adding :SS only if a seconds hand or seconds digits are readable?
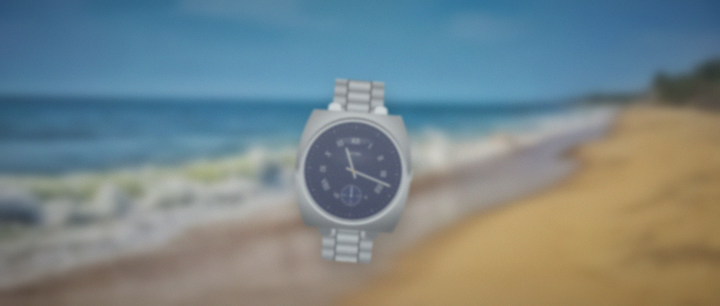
11:18
